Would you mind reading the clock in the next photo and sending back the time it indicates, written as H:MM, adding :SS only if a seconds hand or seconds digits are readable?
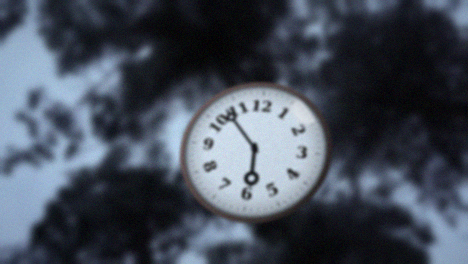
5:53
